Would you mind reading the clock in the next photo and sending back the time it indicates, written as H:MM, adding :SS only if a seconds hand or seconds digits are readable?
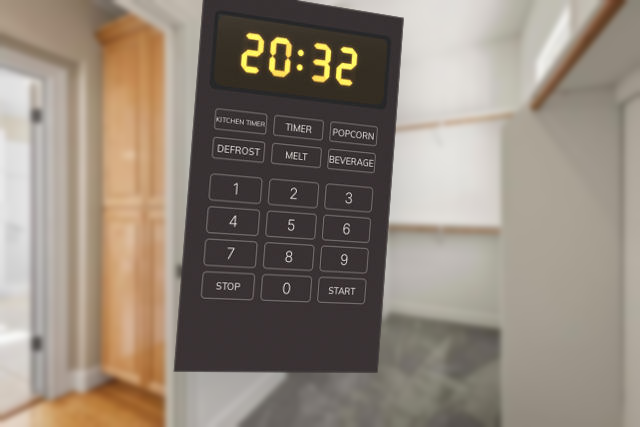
20:32
